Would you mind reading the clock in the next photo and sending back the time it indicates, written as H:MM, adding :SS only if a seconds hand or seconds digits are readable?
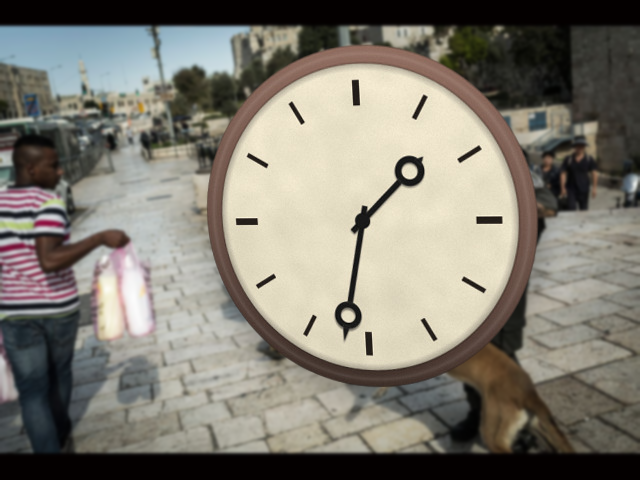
1:32
